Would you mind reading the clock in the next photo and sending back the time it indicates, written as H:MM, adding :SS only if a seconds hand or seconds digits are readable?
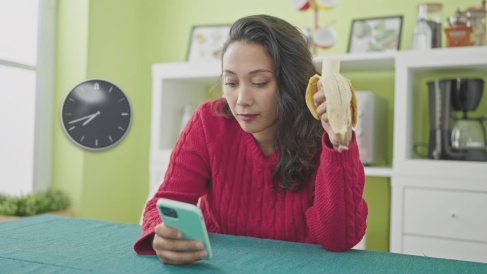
7:42
